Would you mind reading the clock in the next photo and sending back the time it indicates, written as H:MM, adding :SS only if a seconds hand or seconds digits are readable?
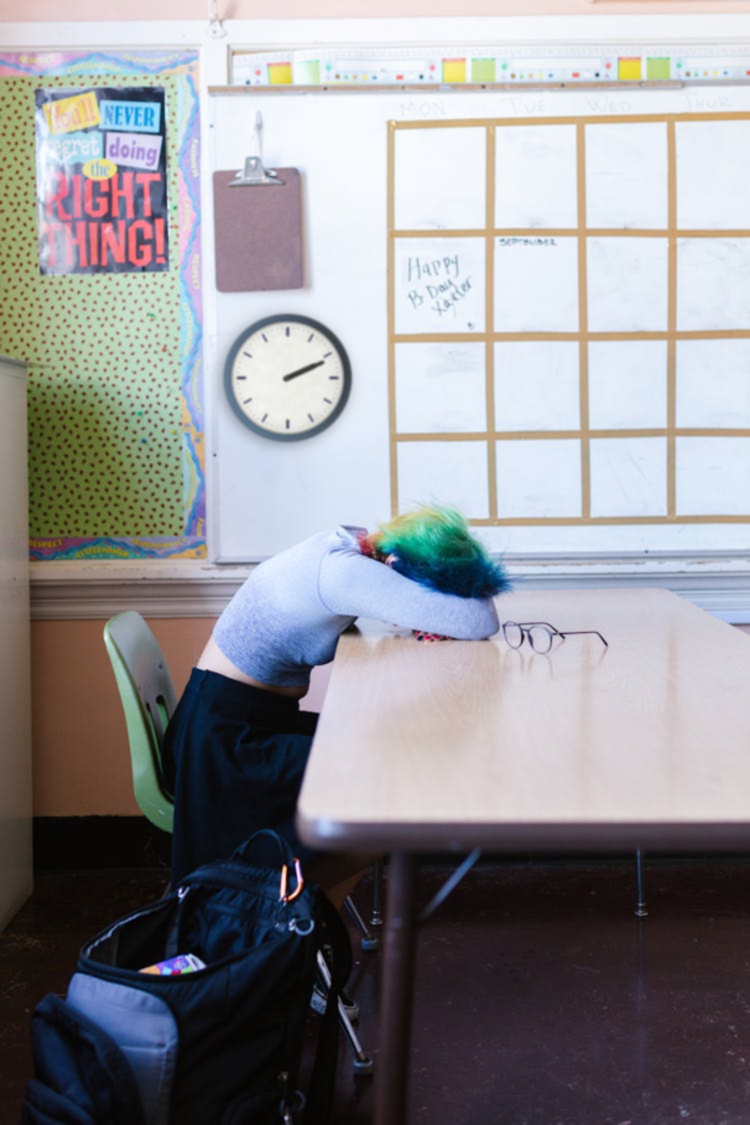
2:11
